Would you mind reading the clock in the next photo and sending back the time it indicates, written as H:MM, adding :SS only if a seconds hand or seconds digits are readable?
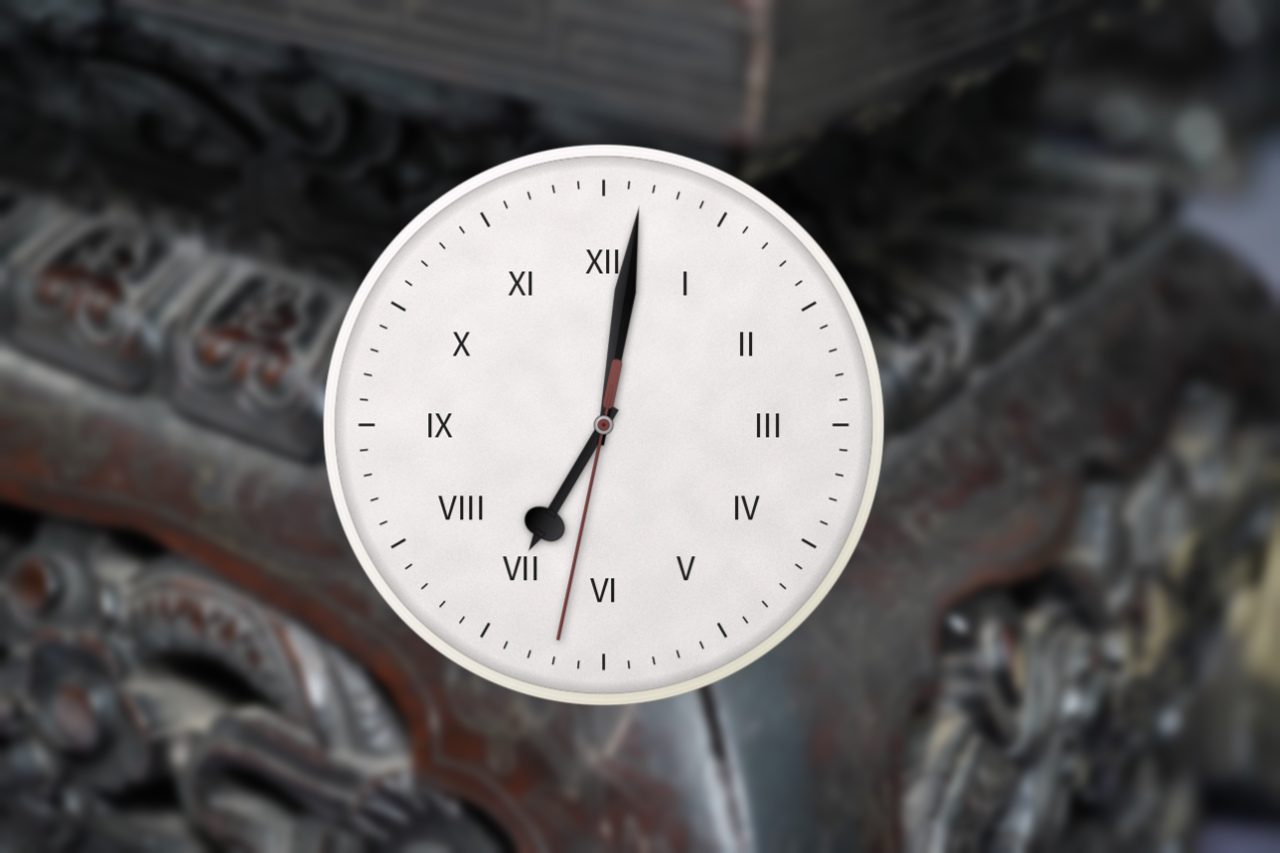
7:01:32
